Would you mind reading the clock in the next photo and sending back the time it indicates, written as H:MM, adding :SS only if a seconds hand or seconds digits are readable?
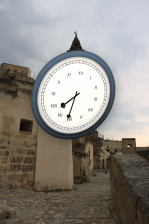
7:31
